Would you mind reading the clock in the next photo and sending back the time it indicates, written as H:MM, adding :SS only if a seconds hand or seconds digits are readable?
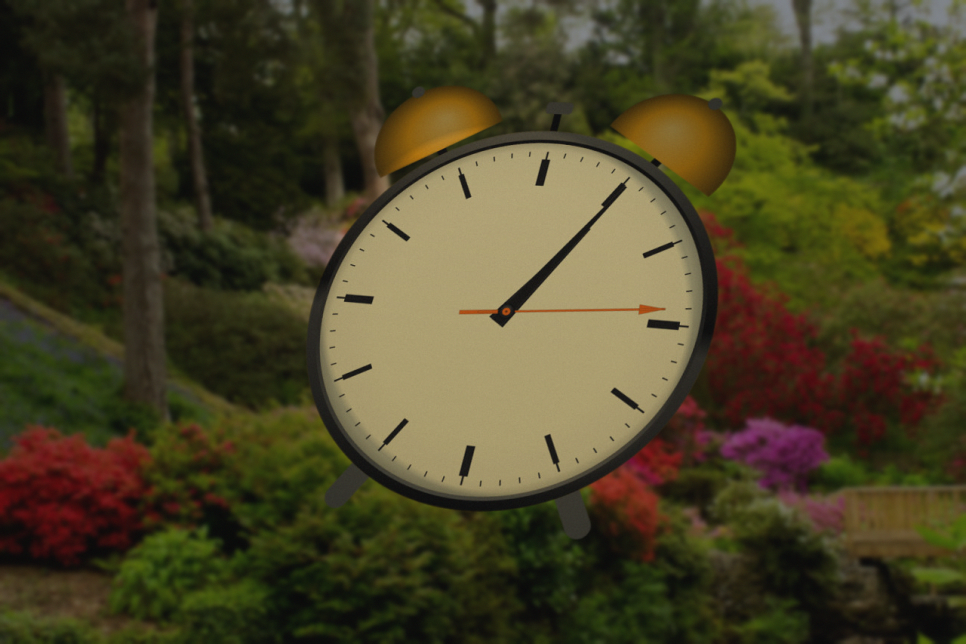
1:05:14
